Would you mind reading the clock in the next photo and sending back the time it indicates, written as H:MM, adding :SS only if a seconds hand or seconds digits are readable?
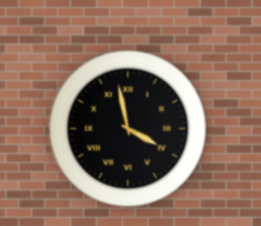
3:58
